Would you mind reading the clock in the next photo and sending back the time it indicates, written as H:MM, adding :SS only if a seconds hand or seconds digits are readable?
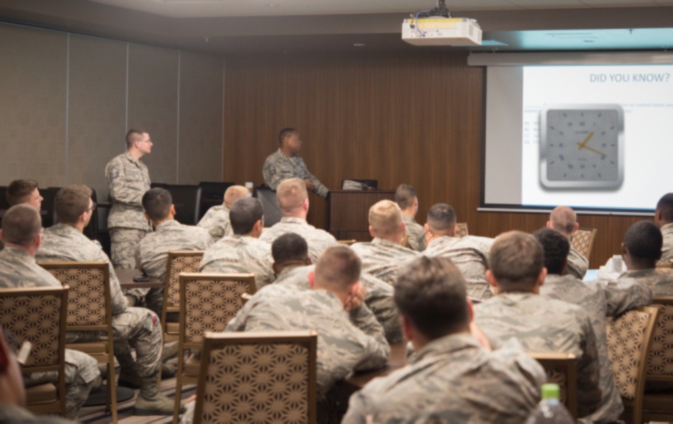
1:19
